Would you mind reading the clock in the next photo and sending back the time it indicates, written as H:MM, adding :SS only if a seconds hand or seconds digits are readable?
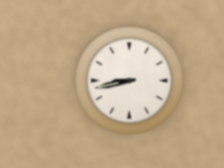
8:43
